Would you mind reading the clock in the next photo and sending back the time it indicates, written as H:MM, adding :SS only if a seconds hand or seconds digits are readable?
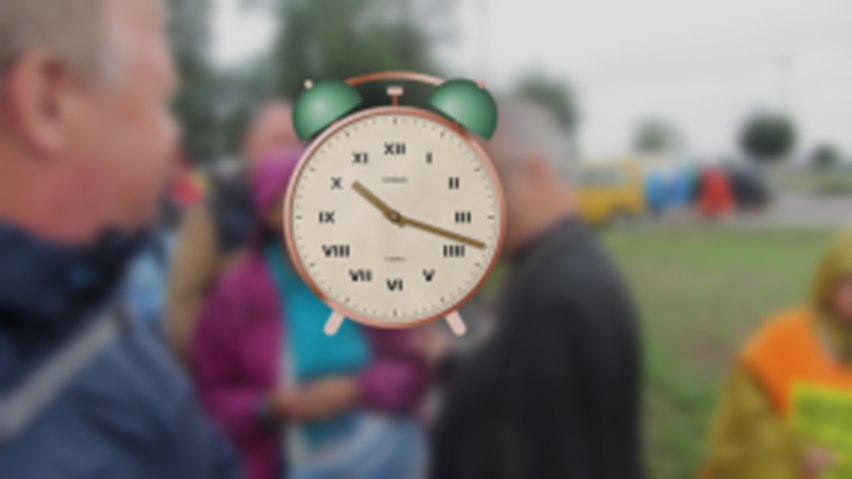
10:18
